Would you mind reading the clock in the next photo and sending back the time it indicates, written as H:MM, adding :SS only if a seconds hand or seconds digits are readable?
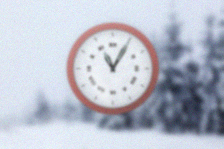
11:05
